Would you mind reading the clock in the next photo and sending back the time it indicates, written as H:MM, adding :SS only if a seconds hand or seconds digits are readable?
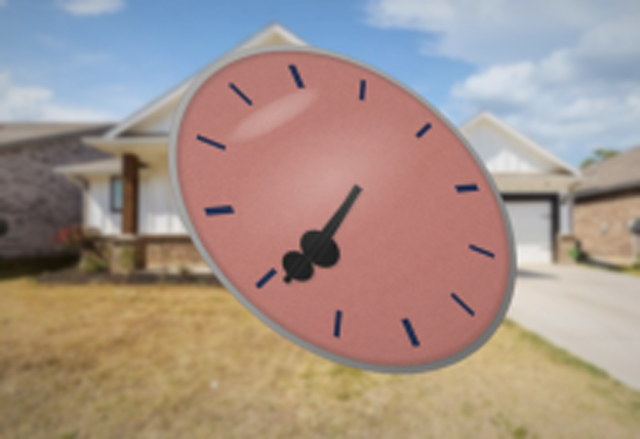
7:39
